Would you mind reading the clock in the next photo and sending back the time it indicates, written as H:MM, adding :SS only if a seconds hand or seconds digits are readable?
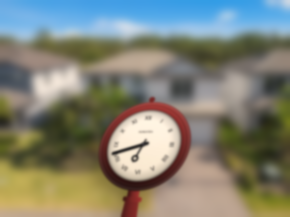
6:42
